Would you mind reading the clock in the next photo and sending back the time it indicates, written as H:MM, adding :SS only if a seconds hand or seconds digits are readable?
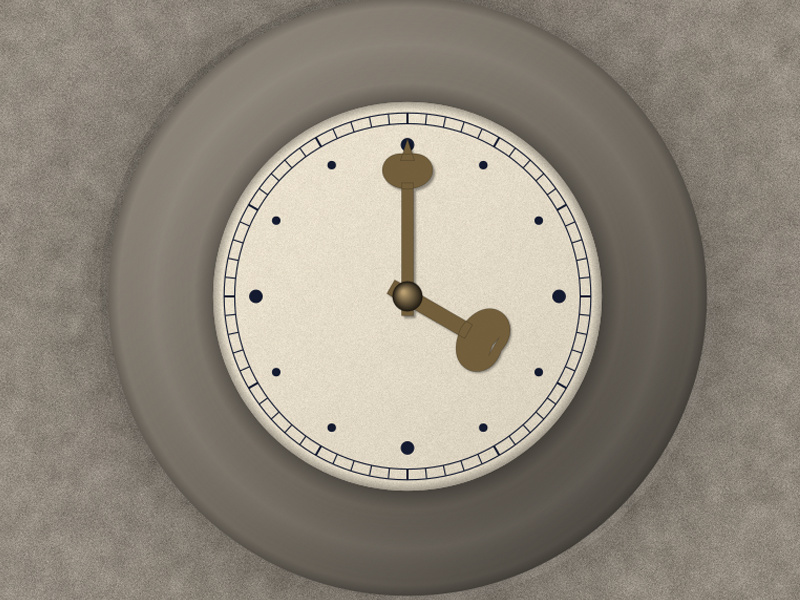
4:00
